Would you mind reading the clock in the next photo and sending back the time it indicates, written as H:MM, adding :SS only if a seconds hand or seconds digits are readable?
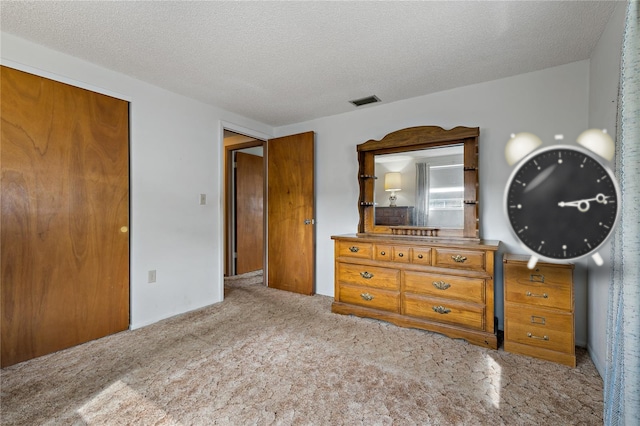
3:14
